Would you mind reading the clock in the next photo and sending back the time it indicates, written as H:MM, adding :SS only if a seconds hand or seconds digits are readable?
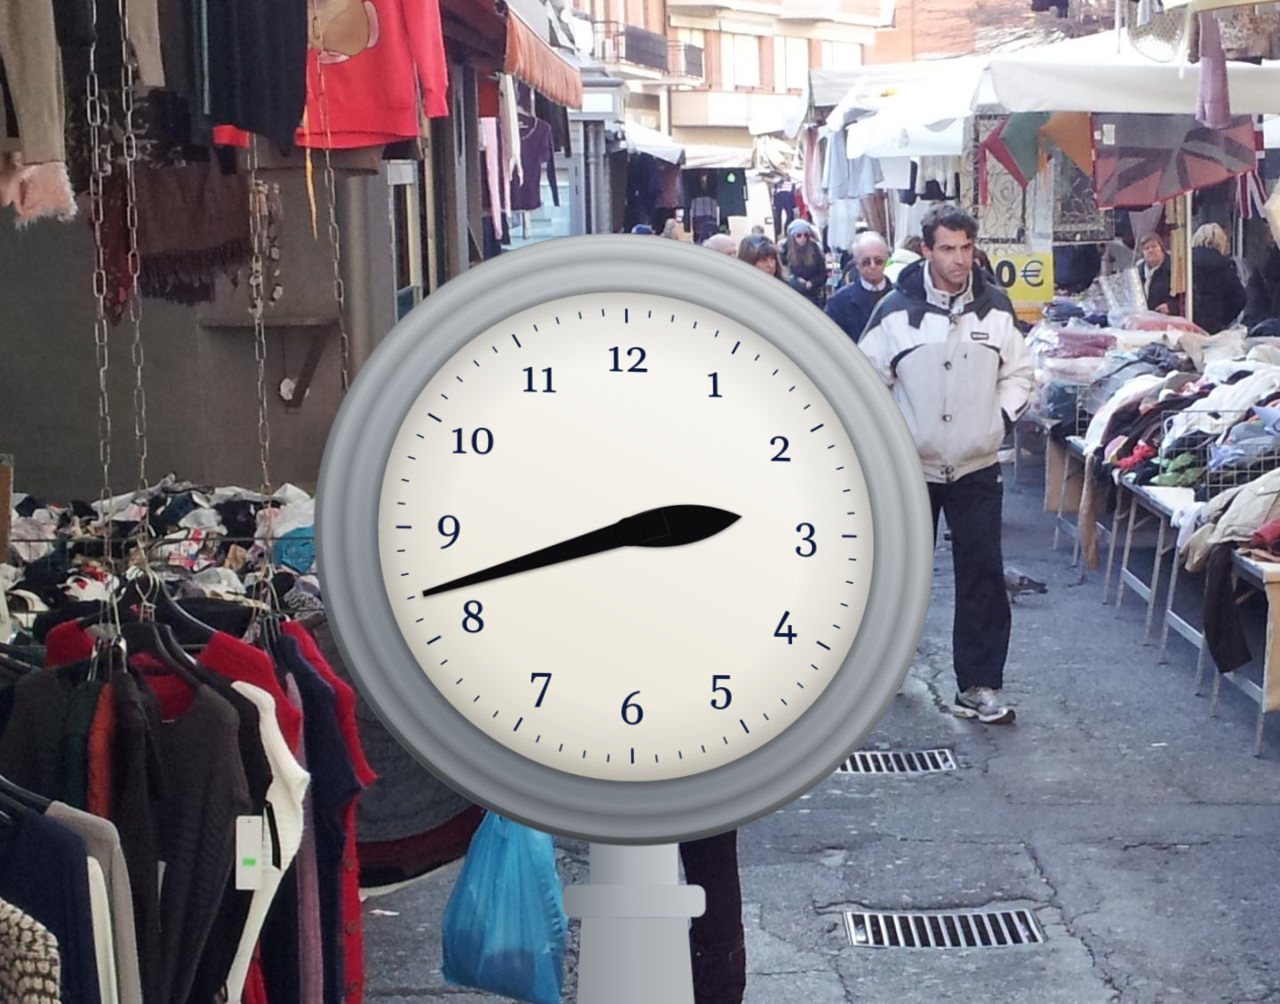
2:42
